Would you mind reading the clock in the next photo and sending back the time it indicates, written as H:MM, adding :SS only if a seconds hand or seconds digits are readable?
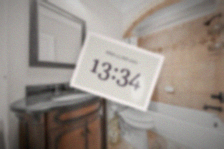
13:34
